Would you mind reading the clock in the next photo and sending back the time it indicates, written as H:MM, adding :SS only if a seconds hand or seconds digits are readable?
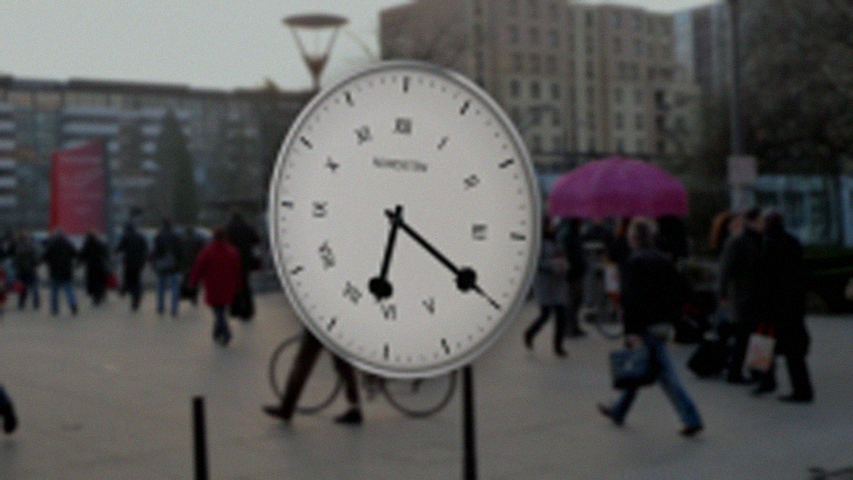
6:20
